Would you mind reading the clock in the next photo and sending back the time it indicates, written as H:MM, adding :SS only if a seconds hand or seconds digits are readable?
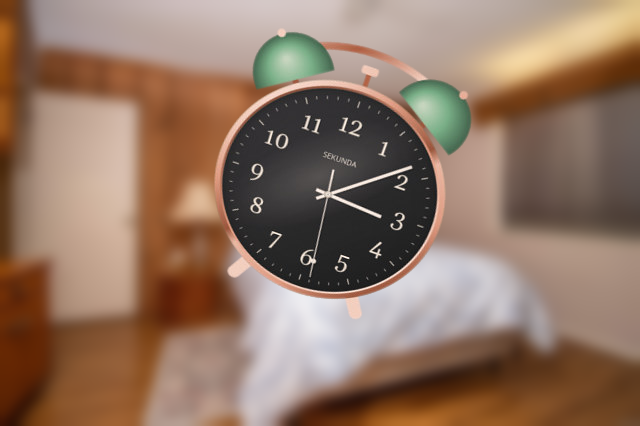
3:08:29
